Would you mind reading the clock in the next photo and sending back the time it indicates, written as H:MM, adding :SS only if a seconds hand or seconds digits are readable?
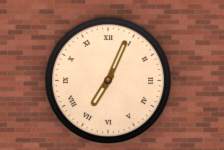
7:04
